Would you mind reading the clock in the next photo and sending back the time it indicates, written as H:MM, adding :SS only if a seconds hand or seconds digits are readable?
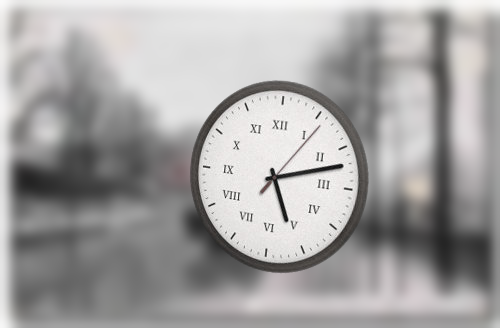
5:12:06
